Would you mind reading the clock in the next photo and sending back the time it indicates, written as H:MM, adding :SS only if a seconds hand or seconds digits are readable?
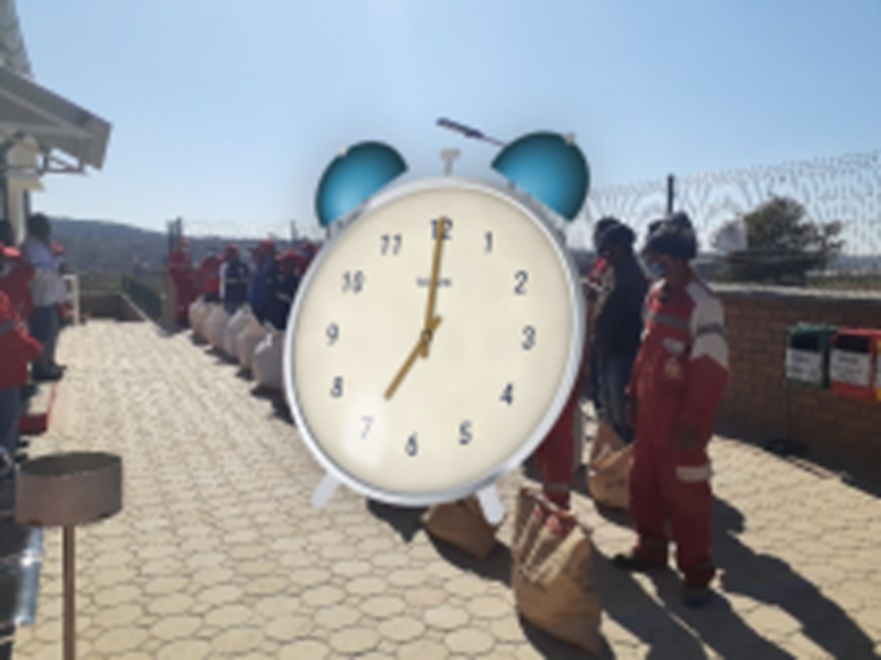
7:00
